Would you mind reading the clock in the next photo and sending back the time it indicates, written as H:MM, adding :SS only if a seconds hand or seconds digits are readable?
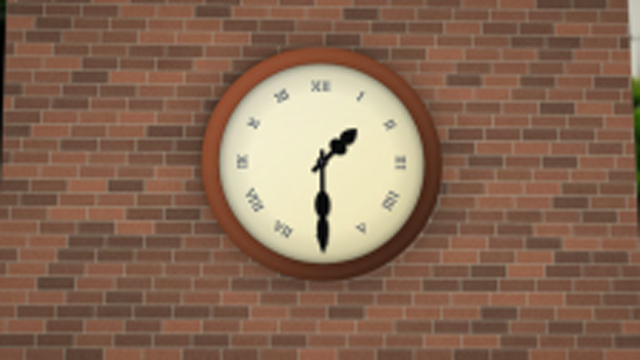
1:30
